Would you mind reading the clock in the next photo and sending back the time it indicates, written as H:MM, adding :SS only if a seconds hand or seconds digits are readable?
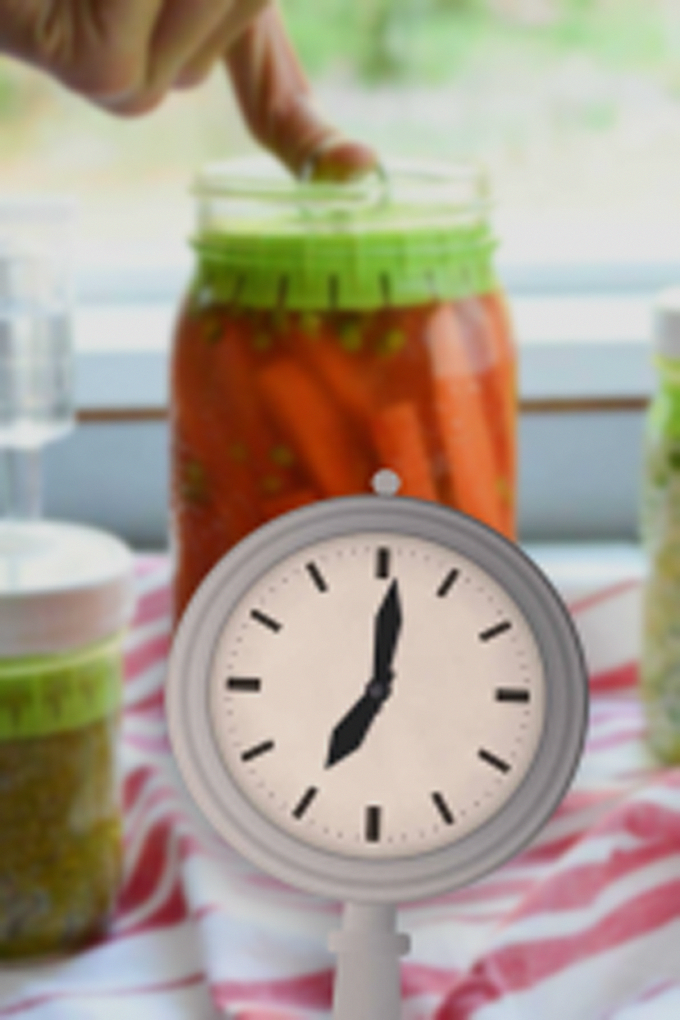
7:01
